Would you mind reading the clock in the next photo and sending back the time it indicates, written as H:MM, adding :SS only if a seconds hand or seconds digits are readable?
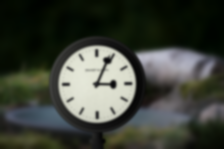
3:04
